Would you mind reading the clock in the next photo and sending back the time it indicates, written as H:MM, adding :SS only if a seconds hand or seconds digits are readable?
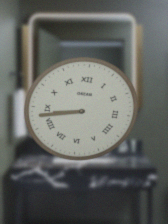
8:43
